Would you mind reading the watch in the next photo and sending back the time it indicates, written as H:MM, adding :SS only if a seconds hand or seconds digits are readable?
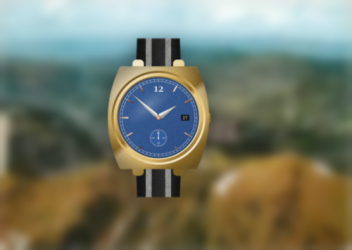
1:52
